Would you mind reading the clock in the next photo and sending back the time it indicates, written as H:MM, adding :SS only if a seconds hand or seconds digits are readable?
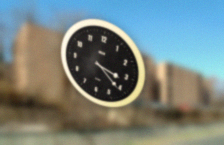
3:21
